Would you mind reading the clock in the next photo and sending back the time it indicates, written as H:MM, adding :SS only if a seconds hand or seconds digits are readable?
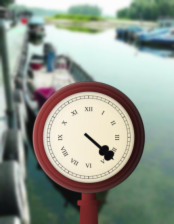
4:22
